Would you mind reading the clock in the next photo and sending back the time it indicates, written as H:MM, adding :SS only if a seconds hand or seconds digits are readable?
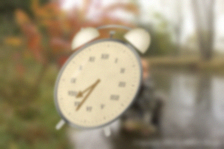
7:34
